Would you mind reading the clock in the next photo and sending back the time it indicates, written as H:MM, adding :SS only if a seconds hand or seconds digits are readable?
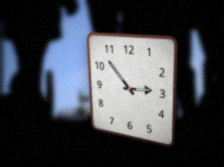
2:53
